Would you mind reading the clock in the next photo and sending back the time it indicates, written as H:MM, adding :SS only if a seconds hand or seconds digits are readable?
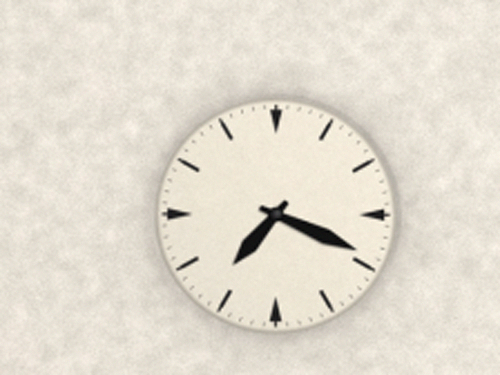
7:19
